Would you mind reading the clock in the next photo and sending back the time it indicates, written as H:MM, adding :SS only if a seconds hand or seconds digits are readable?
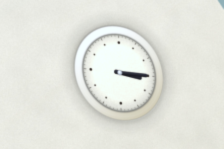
3:15
